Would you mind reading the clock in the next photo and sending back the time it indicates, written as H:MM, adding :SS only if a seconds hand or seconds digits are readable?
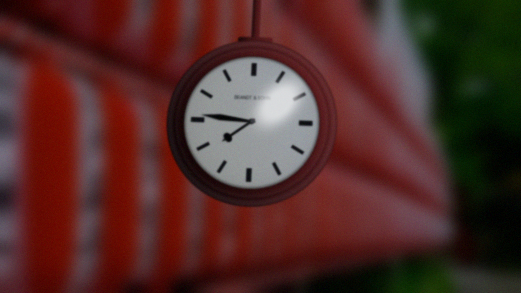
7:46
